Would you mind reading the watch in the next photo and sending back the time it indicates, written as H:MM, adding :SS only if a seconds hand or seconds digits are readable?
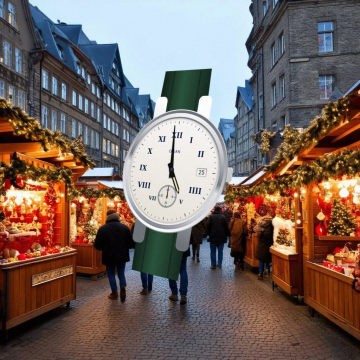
4:59
